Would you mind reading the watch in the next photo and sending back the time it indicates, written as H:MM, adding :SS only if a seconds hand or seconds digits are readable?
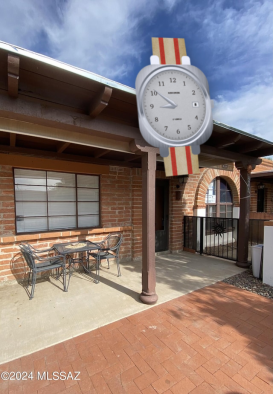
8:51
